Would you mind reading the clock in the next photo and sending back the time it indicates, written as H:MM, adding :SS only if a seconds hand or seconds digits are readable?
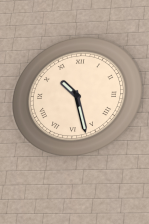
10:27
